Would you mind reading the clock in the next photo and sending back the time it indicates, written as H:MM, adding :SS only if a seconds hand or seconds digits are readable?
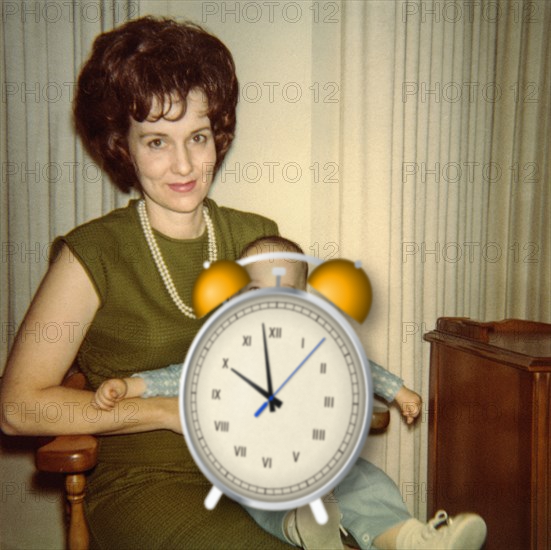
9:58:07
